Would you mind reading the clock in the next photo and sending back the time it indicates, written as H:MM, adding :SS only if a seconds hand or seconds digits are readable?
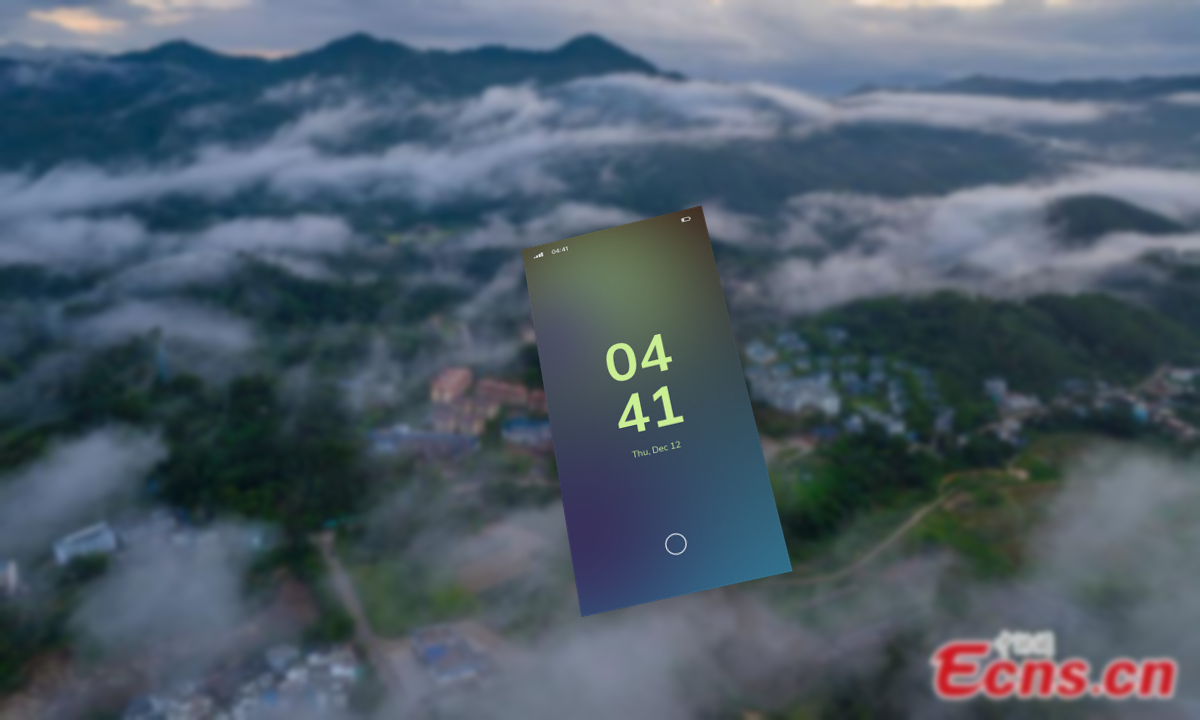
4:41
